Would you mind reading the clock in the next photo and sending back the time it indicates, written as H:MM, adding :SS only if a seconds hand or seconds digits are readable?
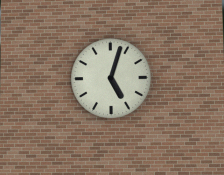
5:03
